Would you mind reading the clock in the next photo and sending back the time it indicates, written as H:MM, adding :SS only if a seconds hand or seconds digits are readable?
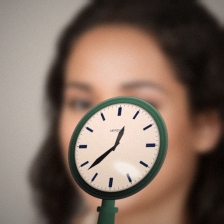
12:38
